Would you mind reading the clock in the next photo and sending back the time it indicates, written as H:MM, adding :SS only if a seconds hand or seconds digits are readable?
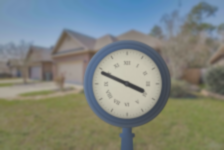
3:49
